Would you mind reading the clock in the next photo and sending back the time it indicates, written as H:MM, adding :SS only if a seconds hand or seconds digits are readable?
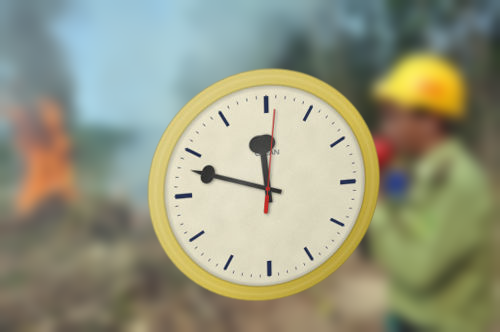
11:48:01
